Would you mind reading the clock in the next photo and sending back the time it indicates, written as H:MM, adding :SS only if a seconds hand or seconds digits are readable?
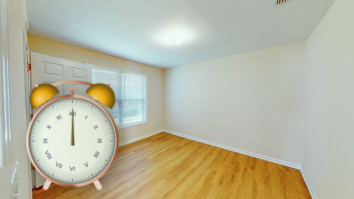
12:00
